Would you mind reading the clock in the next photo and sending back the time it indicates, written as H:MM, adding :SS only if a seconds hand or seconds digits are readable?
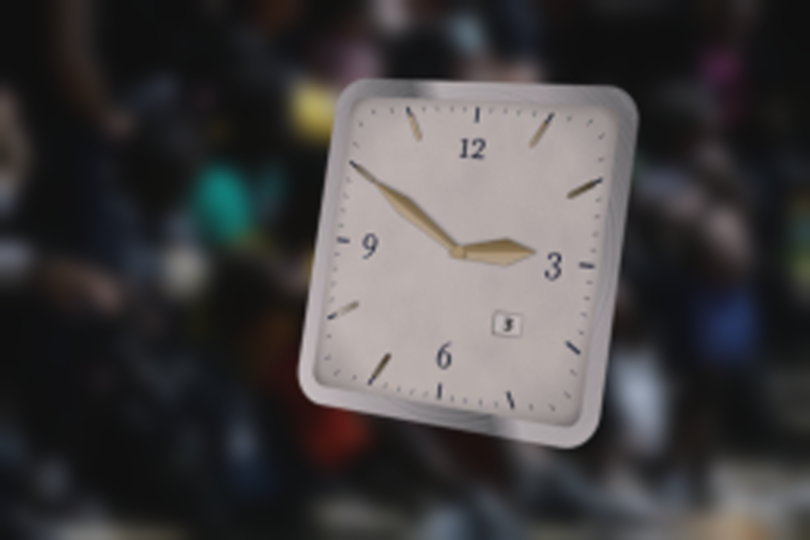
2:50
